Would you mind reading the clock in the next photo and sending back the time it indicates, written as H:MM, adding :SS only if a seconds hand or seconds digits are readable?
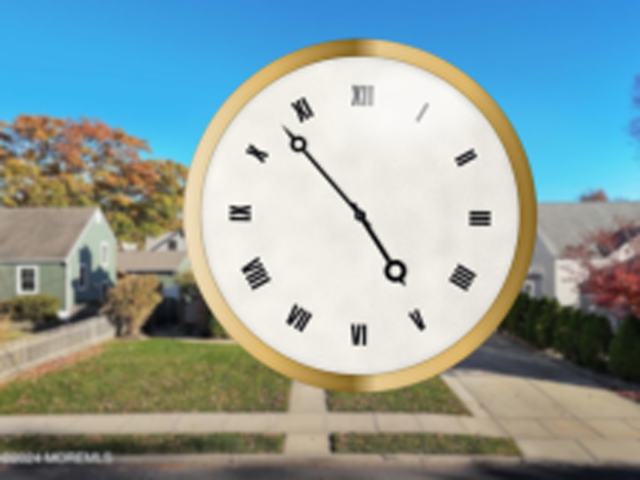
4:53
